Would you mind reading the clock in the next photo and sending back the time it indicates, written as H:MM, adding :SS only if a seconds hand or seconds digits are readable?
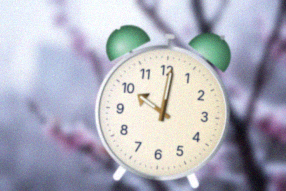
10:01
